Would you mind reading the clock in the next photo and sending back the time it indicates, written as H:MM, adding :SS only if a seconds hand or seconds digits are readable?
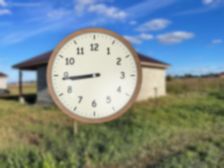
8:44
